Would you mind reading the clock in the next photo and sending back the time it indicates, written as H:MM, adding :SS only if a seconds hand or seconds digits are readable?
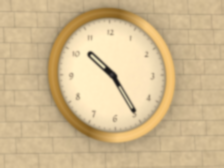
10:25
